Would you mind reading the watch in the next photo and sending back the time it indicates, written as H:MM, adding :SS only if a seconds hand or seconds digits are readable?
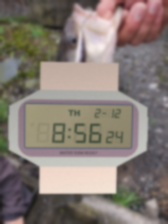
8:56:24
